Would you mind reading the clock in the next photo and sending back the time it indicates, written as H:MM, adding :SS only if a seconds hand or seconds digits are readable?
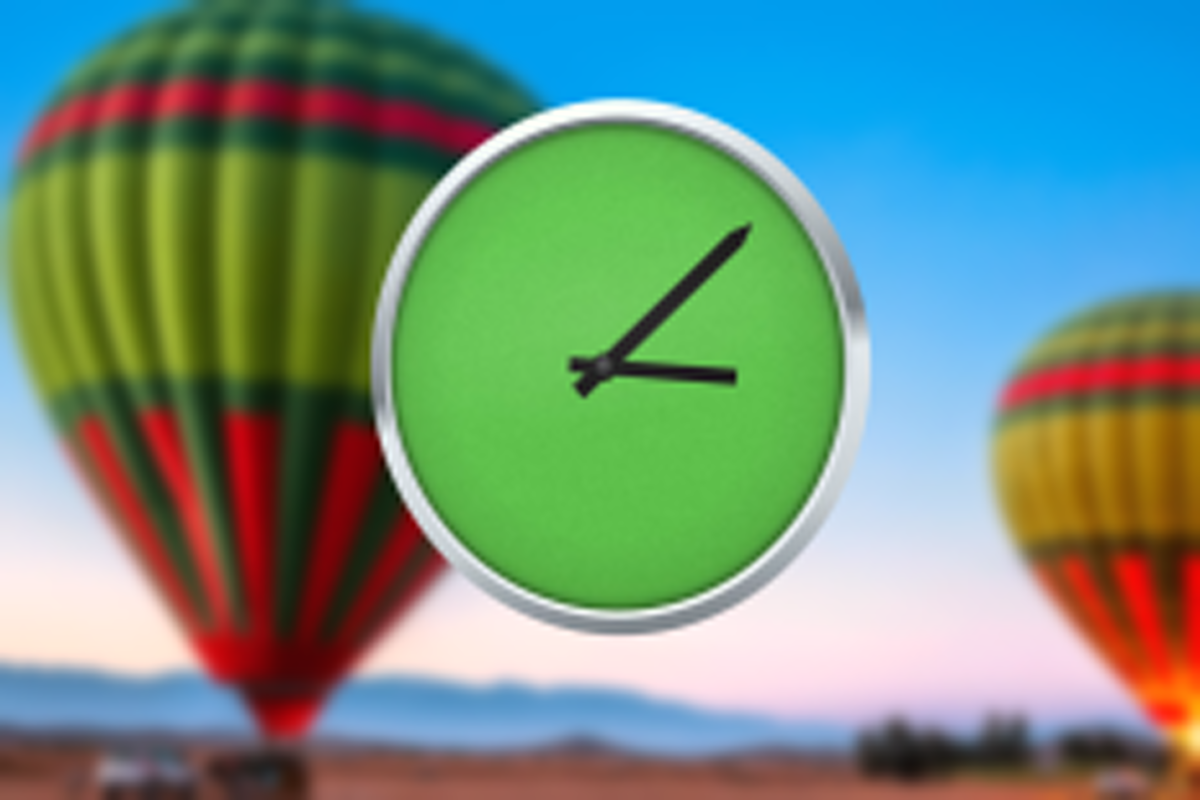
3:08
